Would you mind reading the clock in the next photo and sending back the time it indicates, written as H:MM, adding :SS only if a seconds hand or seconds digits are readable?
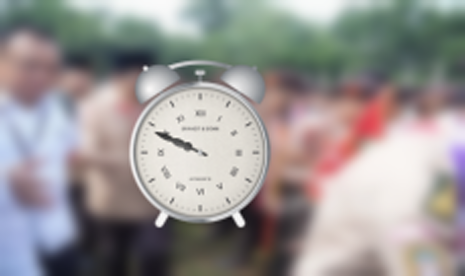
9:49
